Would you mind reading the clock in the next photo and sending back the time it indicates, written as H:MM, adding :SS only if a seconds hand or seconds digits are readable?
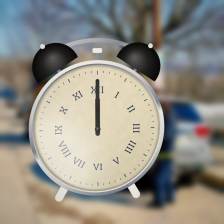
12:00
